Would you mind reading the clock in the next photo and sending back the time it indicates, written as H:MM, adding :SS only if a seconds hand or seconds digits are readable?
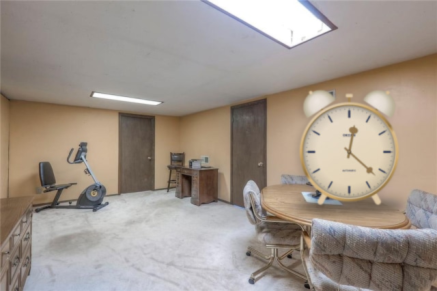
12:22
